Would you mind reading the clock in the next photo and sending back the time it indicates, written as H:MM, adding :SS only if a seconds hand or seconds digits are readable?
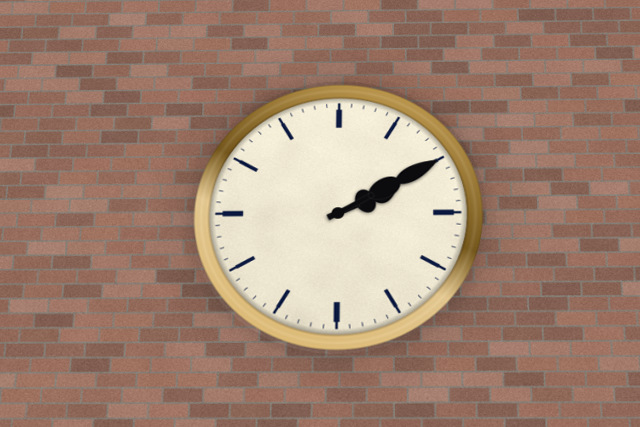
2:10
